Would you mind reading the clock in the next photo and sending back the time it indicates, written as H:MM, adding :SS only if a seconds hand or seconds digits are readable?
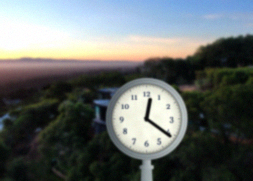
12:21
